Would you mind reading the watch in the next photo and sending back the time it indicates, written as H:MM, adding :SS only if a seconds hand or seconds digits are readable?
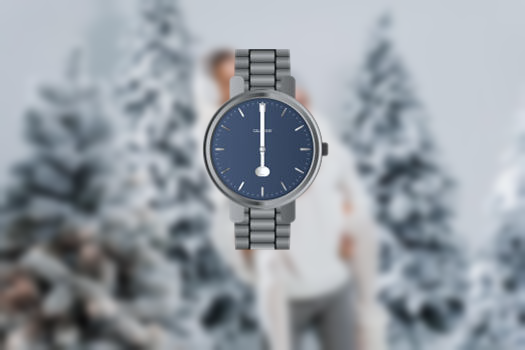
6:00
